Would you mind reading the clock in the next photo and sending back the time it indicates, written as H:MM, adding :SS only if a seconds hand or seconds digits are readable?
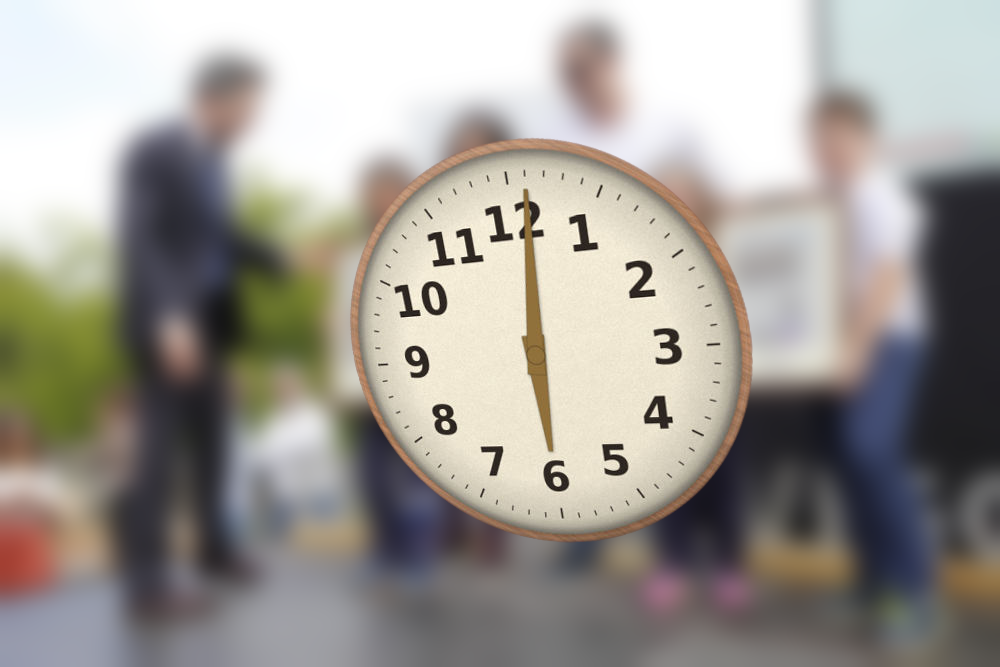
6:01
